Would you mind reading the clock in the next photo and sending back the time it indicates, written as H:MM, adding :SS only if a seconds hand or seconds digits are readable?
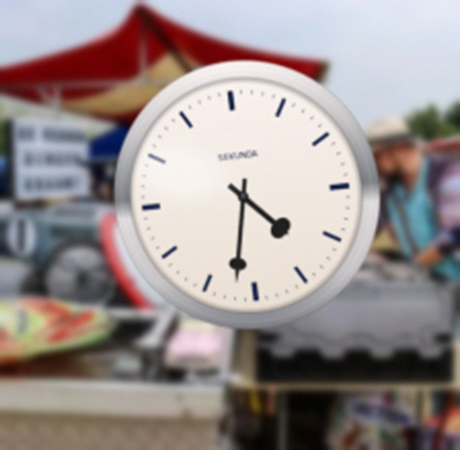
4:32
